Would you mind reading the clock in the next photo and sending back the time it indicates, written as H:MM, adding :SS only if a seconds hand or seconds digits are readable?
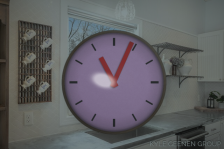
11:04
